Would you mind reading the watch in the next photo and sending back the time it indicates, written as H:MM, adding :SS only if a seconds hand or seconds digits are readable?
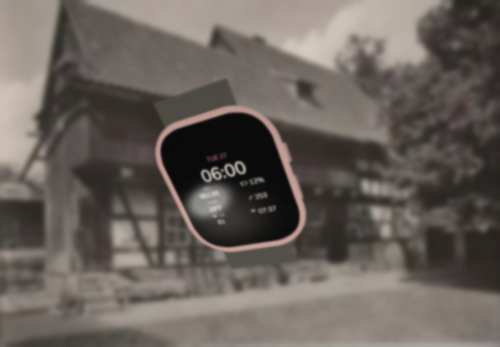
6:00
